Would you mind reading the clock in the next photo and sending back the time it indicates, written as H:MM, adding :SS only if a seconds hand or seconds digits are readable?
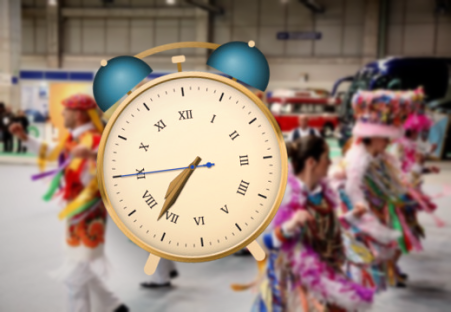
7:36:45
